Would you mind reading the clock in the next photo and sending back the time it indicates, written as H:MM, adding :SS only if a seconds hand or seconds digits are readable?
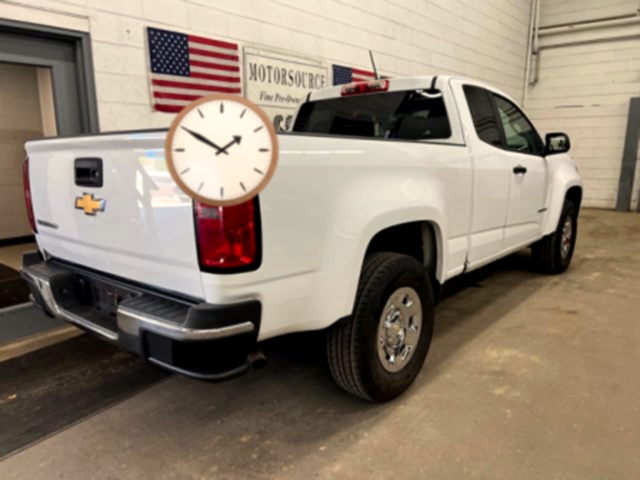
1:50
